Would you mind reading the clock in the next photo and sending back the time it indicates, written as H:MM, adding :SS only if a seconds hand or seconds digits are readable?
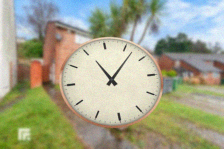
11:07
